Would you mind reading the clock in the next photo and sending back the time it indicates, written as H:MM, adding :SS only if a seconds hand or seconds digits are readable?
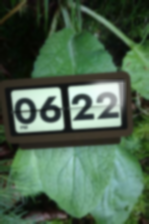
6:22
